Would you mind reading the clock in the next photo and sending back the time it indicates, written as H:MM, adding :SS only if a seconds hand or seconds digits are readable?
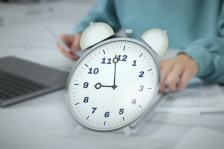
8:58
